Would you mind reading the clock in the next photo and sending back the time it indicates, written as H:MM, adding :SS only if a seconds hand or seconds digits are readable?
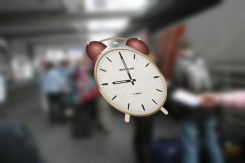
9:00
